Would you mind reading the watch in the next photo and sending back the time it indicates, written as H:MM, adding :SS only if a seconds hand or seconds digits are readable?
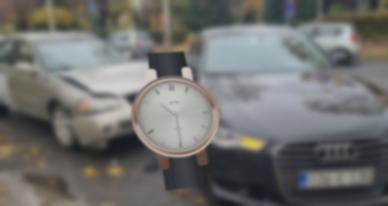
10:30
